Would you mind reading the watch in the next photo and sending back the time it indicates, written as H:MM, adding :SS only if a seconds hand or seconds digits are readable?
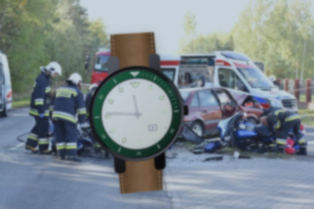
11:46
